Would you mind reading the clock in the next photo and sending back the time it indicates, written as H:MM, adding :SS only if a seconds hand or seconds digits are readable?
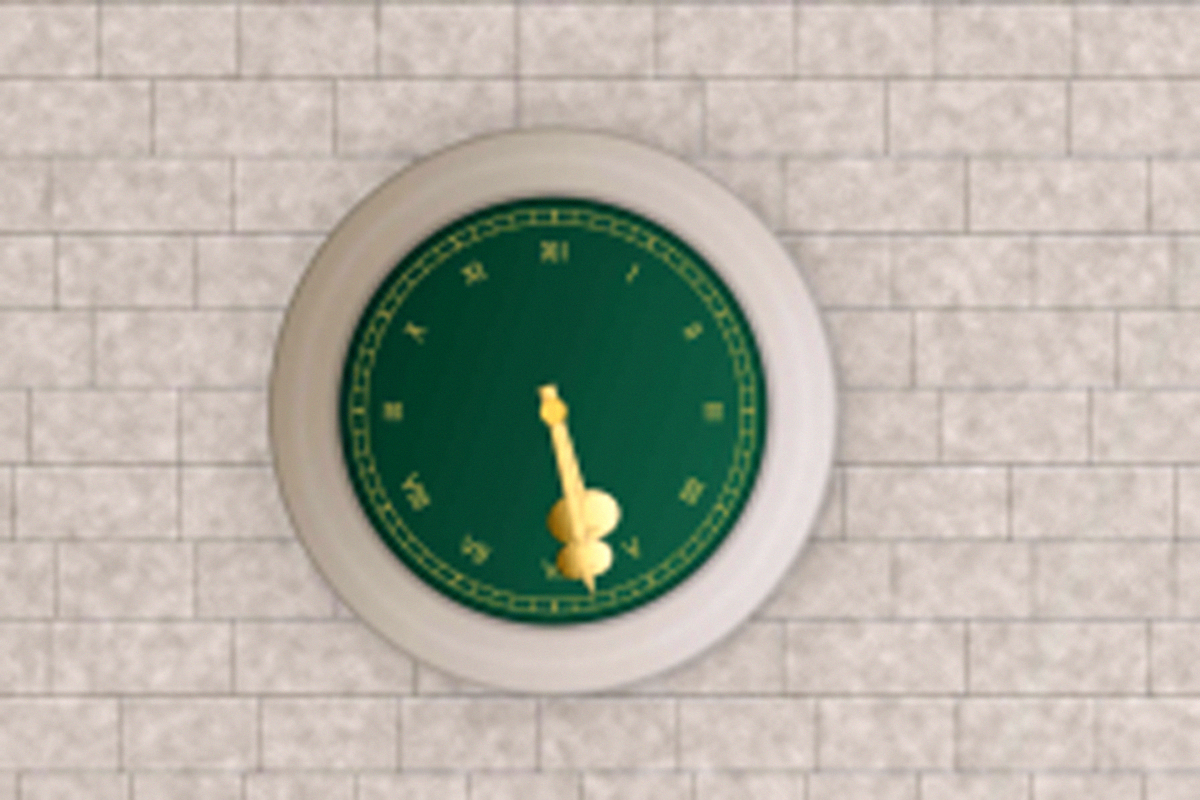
5:28
